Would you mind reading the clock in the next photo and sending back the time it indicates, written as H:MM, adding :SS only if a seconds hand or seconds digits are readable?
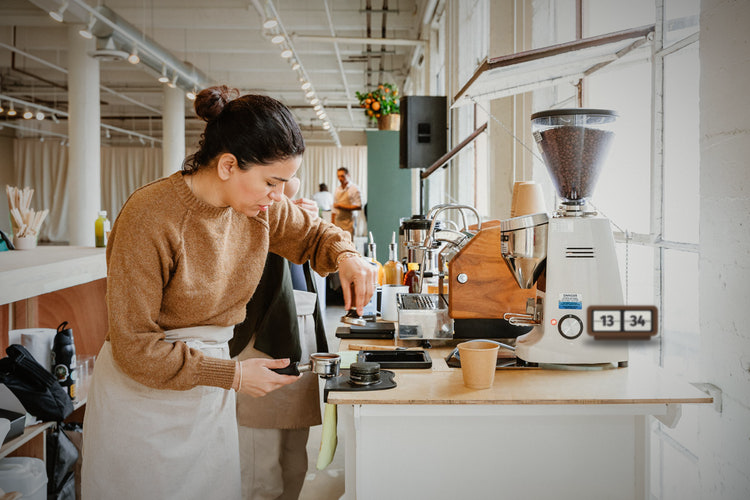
13:34
